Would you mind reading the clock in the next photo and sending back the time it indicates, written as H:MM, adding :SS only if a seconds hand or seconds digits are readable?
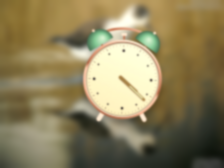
4:22
